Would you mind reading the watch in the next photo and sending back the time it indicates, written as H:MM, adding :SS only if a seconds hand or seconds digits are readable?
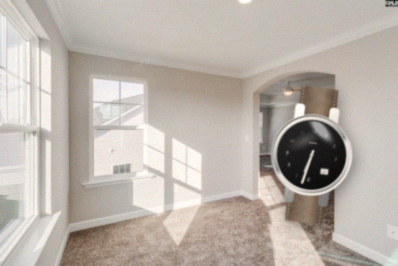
6:32
